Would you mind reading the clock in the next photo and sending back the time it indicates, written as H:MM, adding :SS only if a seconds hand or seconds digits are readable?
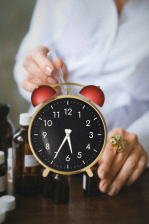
5:35
